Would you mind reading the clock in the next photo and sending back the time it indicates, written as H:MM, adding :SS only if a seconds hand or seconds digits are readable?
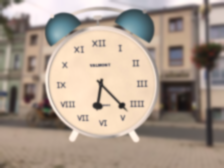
6:23
